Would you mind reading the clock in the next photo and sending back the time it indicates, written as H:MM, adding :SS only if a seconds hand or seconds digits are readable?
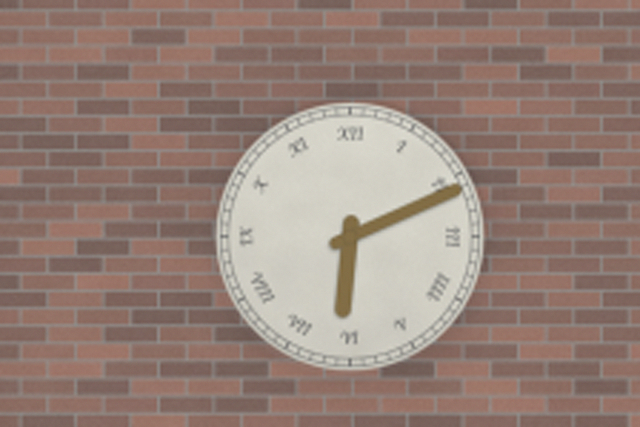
6:11
